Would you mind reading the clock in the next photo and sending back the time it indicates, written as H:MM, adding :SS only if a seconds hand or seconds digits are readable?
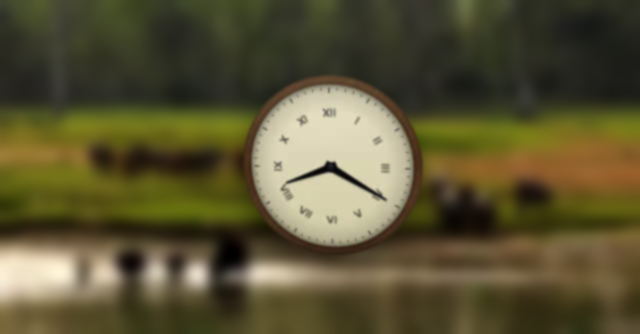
8:20
